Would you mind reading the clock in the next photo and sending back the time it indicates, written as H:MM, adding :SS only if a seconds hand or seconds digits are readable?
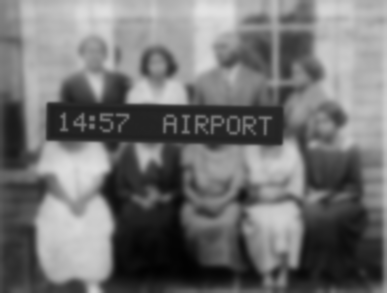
14:57
